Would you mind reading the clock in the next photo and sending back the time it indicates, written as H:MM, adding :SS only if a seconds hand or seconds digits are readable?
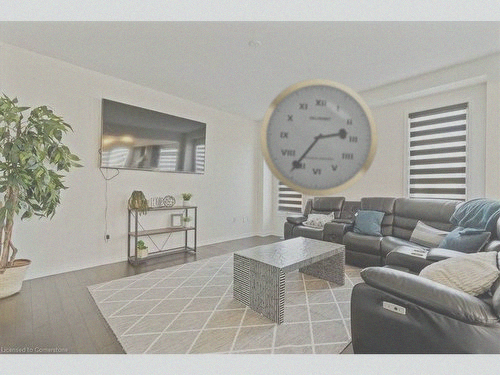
2:36
